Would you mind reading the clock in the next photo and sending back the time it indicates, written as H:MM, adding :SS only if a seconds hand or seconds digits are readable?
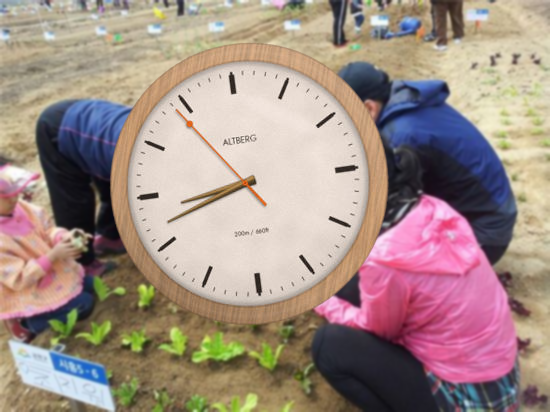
8:41:54
